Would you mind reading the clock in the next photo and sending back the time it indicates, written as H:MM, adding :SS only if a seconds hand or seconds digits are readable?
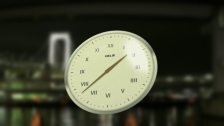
1:38
